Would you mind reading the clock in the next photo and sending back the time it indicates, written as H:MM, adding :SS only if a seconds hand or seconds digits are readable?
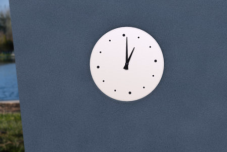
1:01
